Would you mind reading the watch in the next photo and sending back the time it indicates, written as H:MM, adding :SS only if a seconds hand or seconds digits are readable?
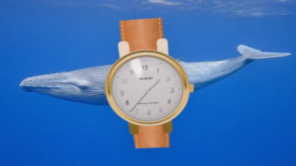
1:37
